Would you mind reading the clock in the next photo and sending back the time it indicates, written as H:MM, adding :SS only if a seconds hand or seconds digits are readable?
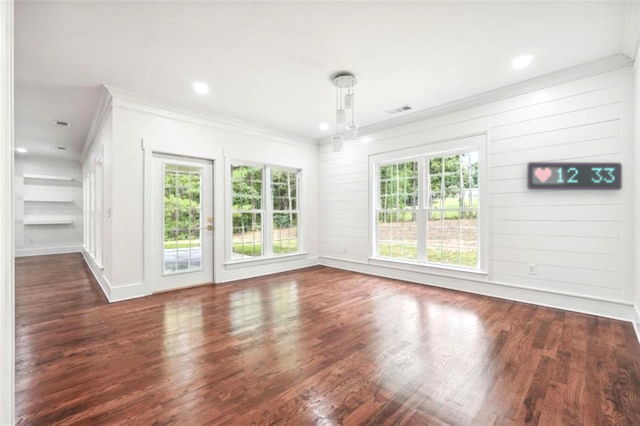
12:33
